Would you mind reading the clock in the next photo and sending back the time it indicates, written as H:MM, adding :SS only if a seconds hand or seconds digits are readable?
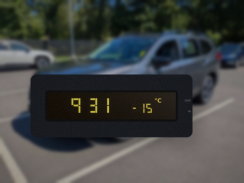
9:31
